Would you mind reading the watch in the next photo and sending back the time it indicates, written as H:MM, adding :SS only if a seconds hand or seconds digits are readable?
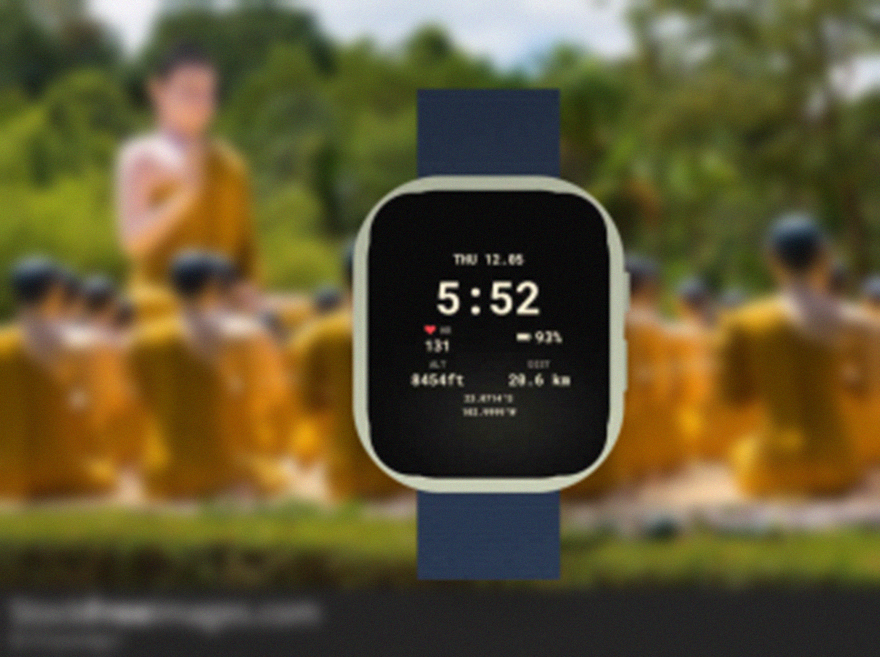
5:52
